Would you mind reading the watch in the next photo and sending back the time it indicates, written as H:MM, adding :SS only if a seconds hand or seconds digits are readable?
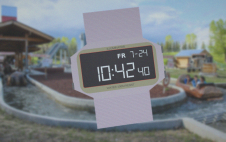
10:42:40
